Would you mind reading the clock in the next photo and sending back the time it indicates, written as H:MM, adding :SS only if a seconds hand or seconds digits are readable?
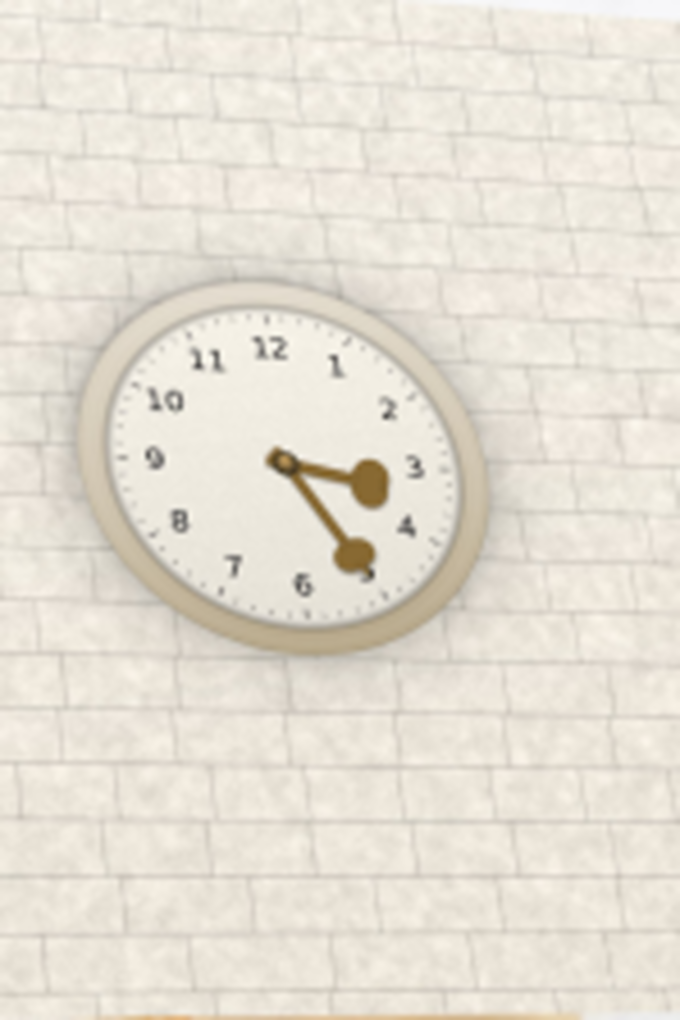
3:25
